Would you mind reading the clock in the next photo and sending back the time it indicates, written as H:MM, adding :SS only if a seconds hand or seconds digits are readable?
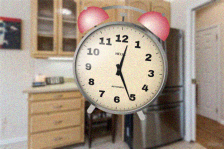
12:26
